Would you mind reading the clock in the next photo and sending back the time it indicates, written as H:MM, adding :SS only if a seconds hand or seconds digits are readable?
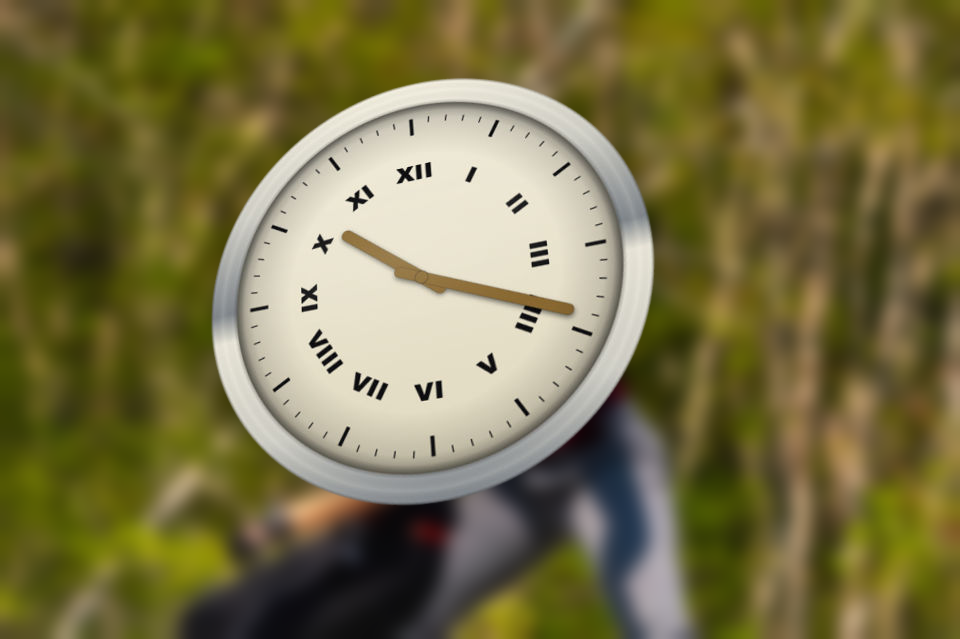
10:19
